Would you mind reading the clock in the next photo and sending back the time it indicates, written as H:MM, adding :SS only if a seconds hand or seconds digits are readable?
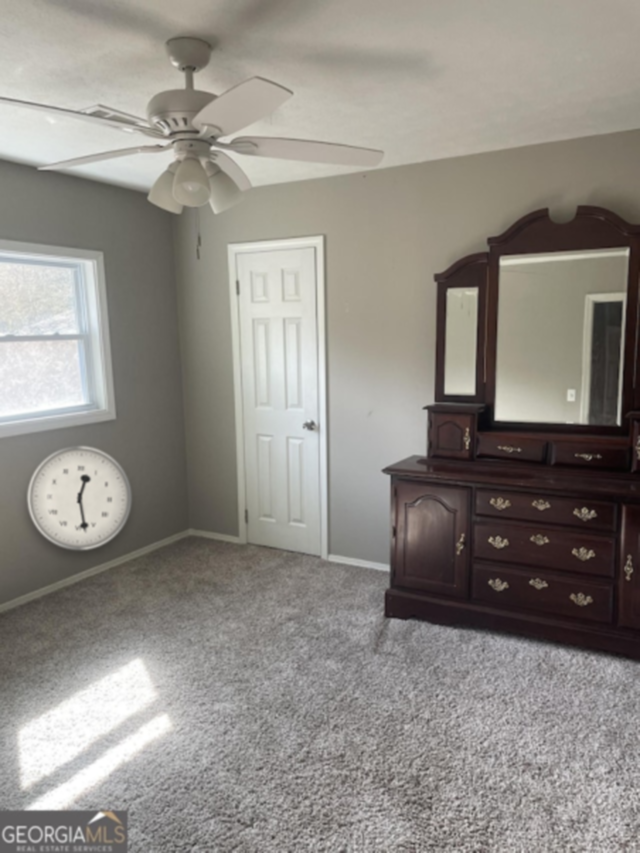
12:28
